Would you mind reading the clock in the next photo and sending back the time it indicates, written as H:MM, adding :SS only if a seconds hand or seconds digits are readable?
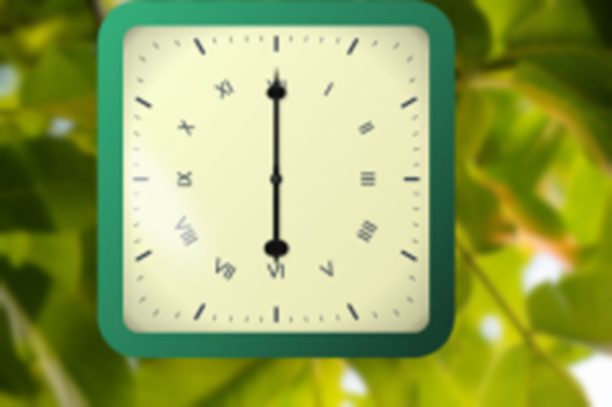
6:00
